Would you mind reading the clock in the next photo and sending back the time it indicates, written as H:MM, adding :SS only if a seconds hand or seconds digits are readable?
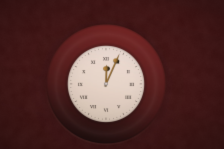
12:04
